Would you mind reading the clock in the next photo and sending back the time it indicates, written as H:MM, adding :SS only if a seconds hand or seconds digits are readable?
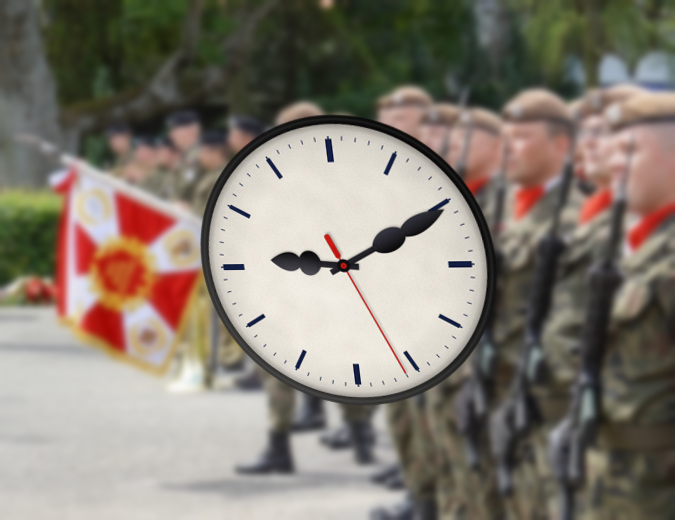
9:10:26
